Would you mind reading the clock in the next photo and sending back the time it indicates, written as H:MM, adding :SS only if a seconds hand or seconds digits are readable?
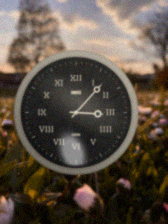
3:07
